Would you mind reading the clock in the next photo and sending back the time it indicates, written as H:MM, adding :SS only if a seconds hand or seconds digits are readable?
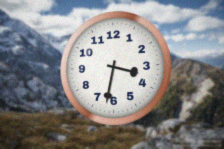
3:32
